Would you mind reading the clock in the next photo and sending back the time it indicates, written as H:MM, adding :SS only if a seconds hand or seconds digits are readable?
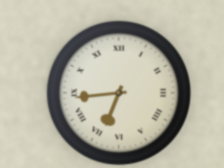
6:44
